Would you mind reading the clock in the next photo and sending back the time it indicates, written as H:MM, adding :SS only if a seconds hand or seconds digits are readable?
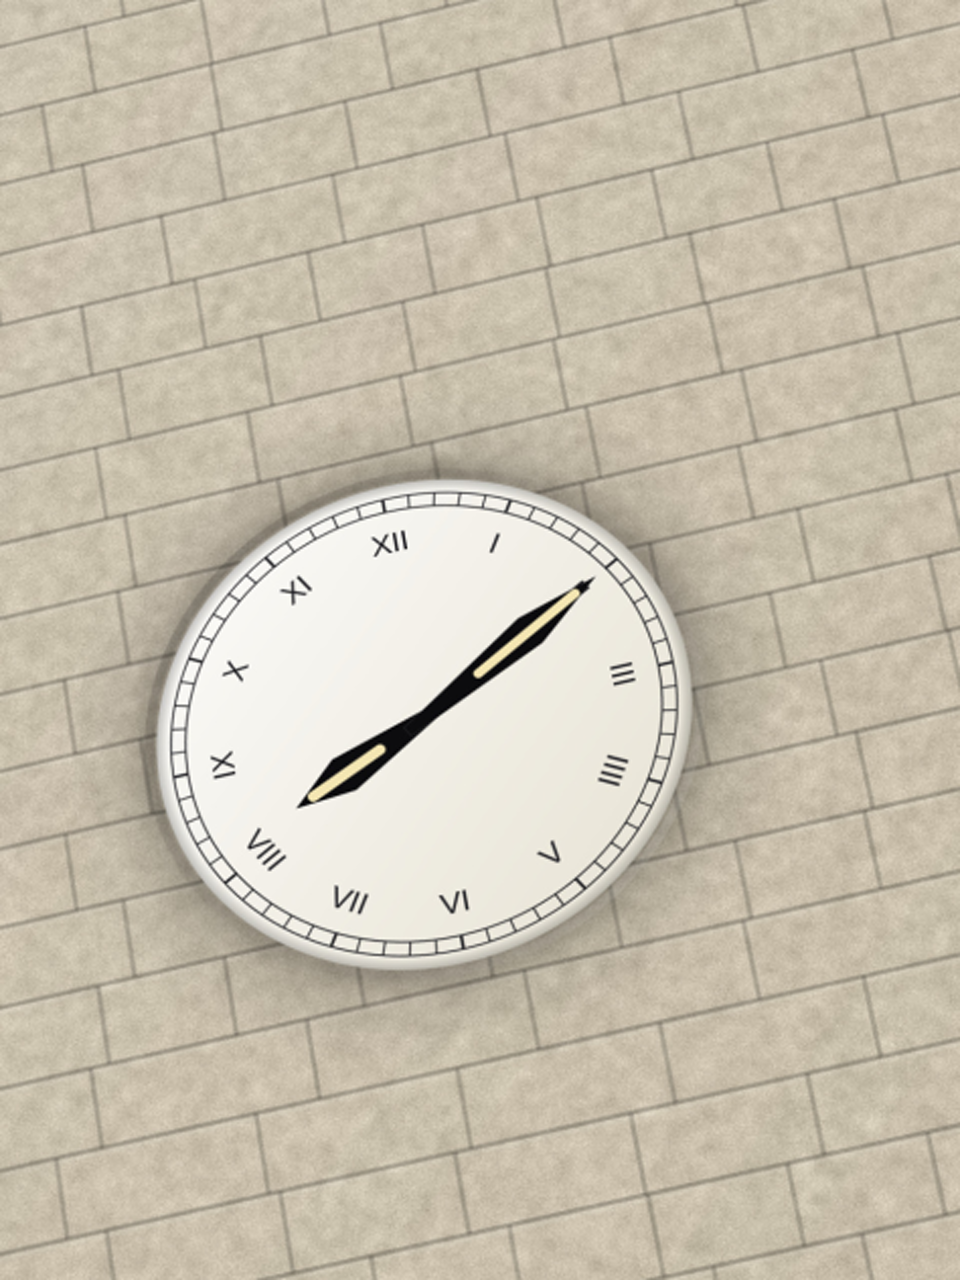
8:10
